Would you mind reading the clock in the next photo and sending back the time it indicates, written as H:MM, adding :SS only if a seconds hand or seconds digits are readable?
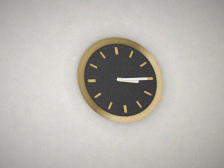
3:15
